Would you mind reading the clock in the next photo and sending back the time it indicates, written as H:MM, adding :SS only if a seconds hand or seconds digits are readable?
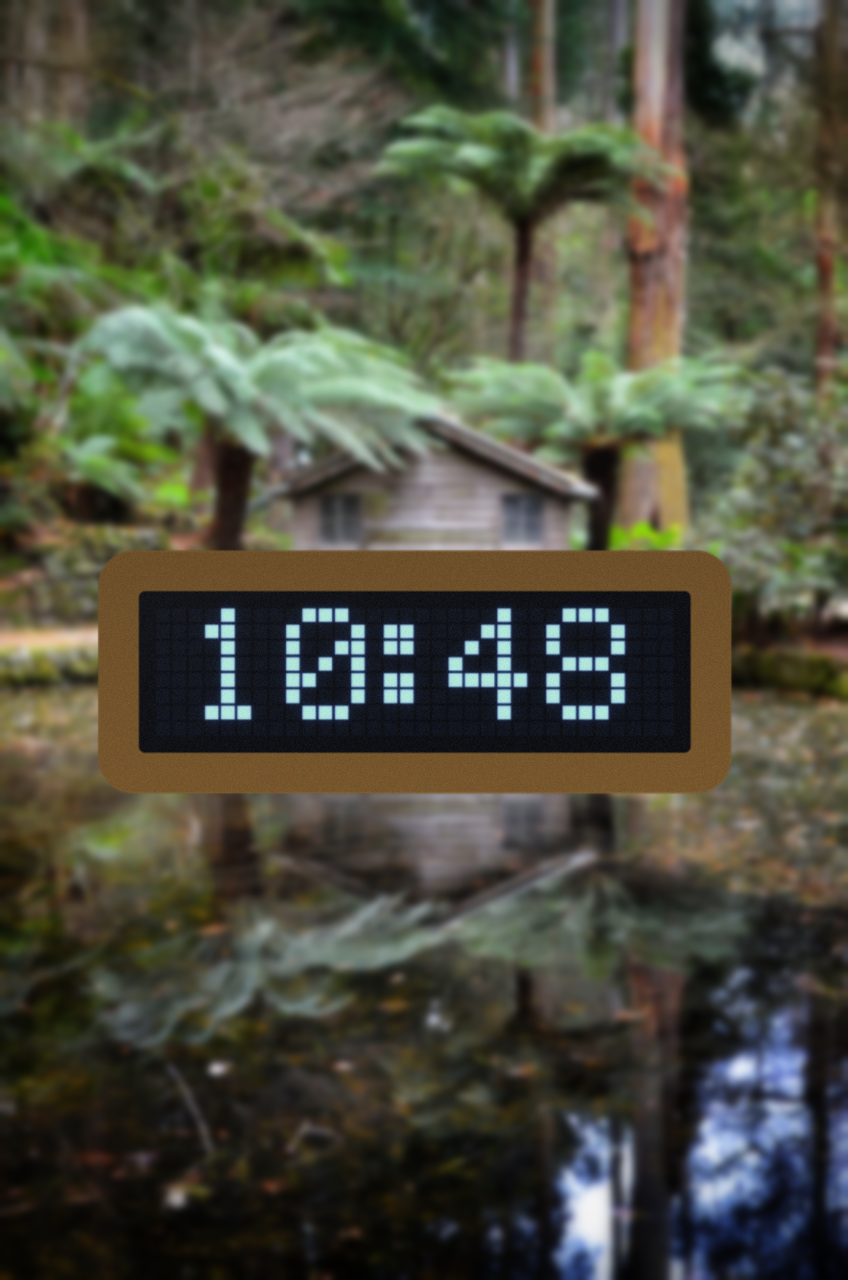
10:48
